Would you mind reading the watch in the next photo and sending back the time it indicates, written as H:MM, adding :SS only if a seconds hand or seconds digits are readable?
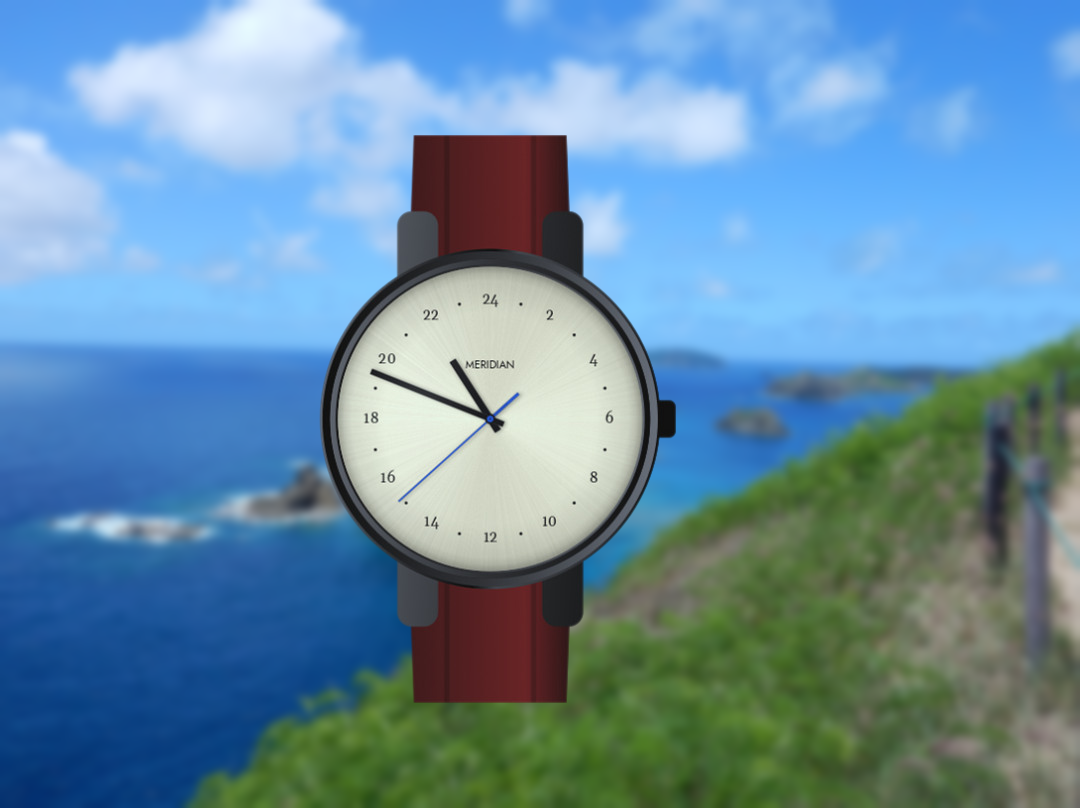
21:48:38
